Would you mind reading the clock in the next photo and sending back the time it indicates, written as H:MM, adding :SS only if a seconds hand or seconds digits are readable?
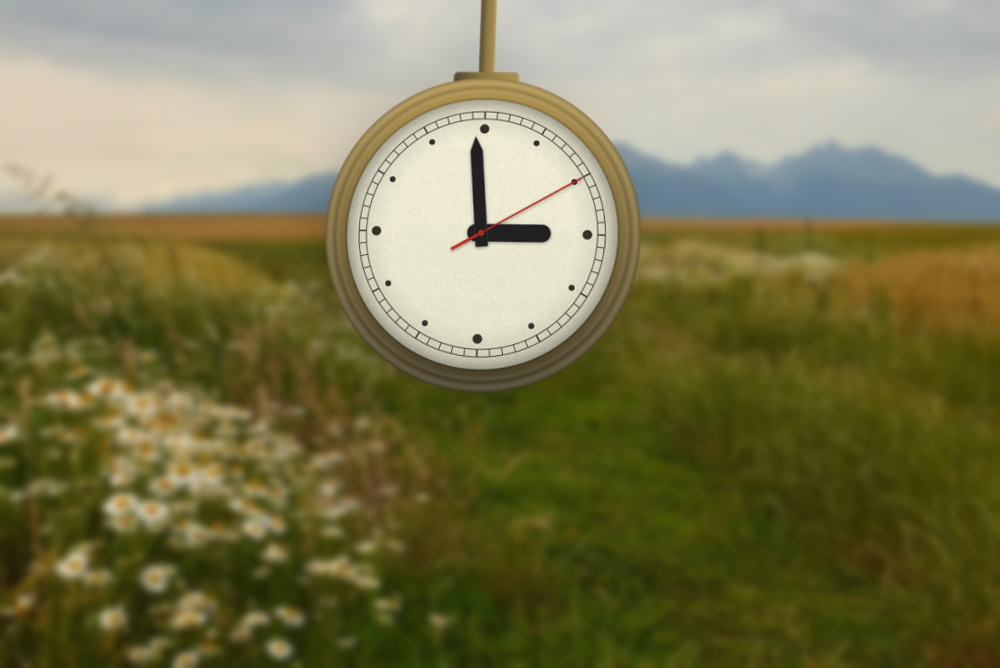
2:59:10
